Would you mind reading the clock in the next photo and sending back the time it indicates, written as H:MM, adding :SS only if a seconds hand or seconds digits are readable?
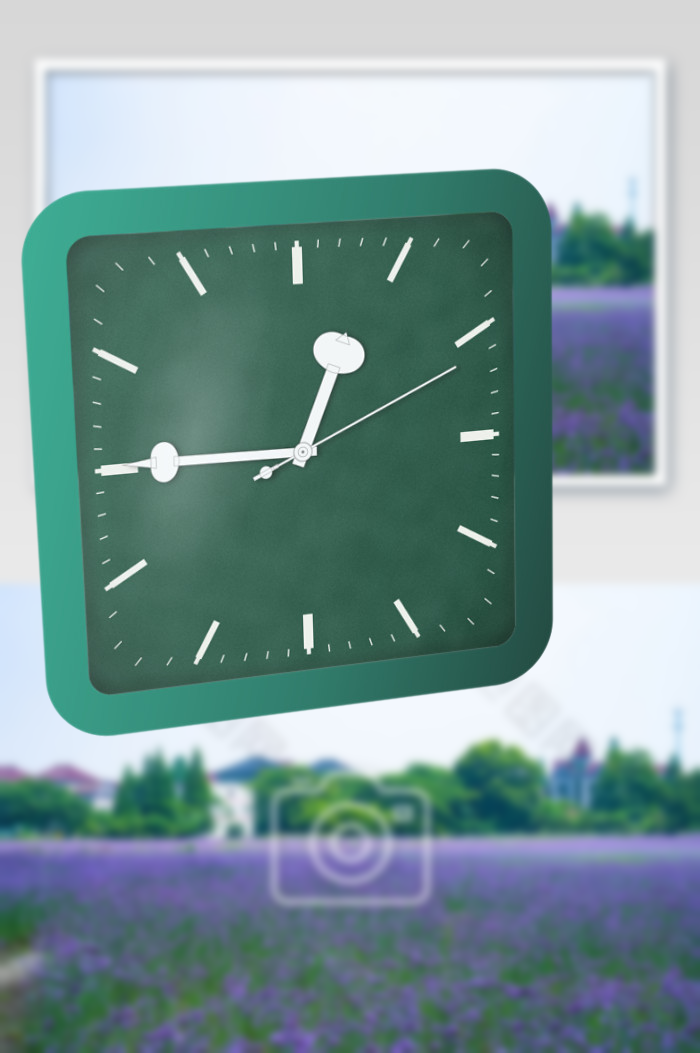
12:45:11
